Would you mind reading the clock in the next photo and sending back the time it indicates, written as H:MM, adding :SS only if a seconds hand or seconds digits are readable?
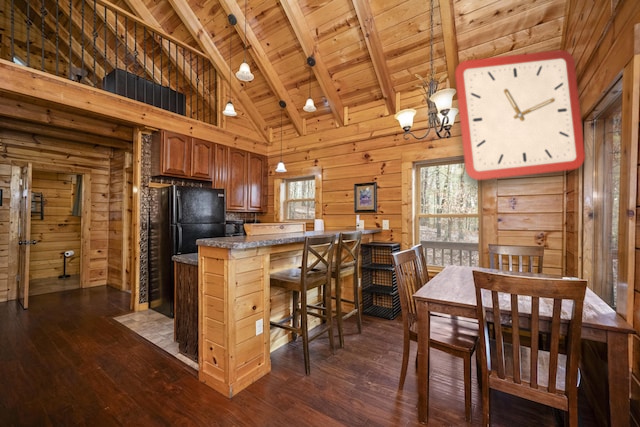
11:12
